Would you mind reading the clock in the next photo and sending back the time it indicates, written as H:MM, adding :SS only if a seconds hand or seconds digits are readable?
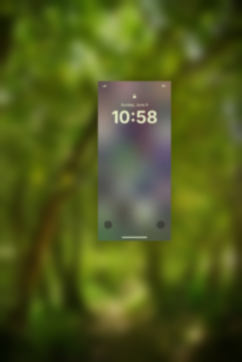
10:58
